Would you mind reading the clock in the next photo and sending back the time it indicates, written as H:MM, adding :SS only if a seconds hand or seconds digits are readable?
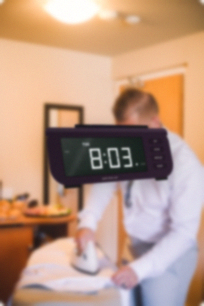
8:03
